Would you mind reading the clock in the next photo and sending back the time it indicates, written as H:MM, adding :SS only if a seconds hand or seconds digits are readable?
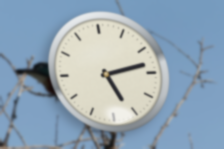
5:13
